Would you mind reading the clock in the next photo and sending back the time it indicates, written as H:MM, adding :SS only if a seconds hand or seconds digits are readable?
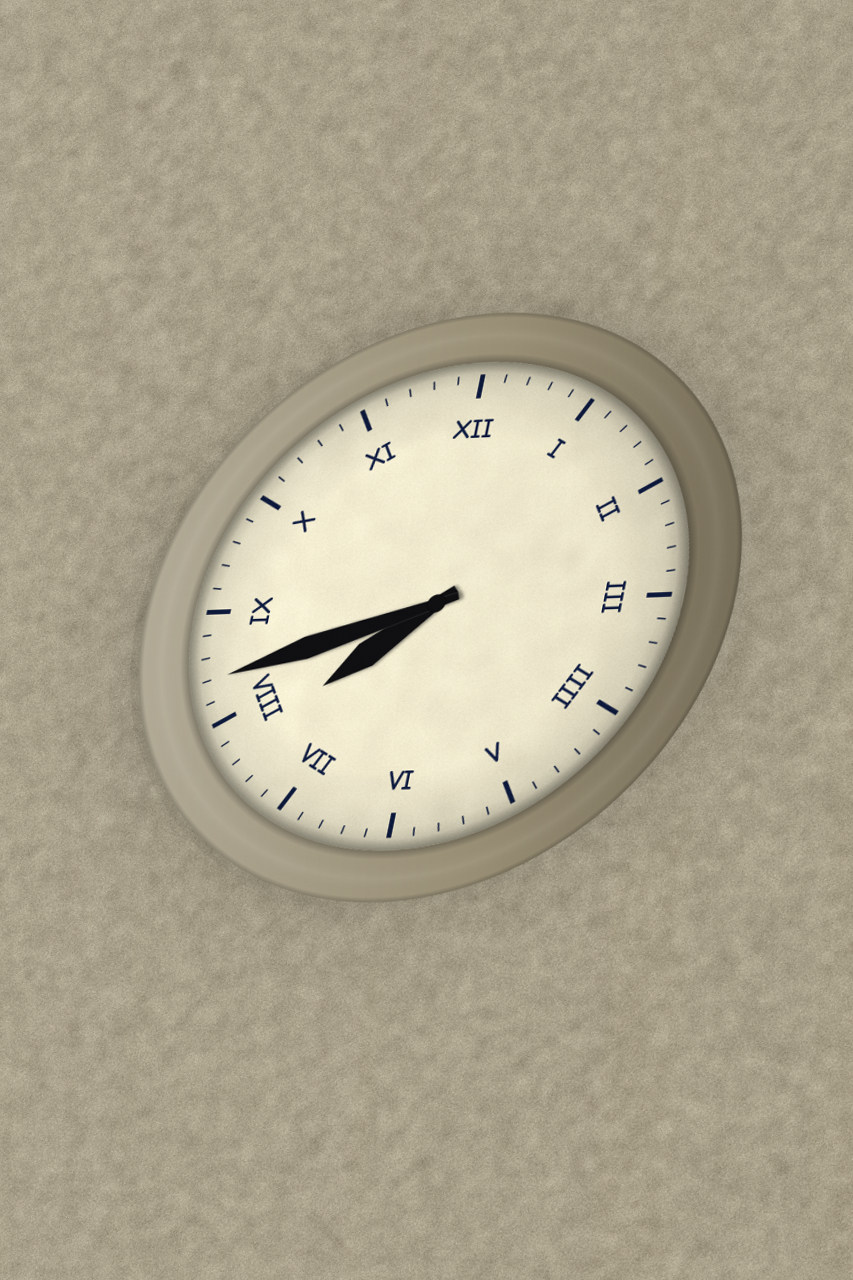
7:42
